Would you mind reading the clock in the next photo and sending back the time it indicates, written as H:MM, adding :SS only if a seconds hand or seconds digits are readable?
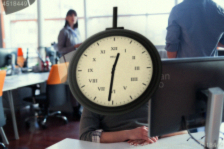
12:31
